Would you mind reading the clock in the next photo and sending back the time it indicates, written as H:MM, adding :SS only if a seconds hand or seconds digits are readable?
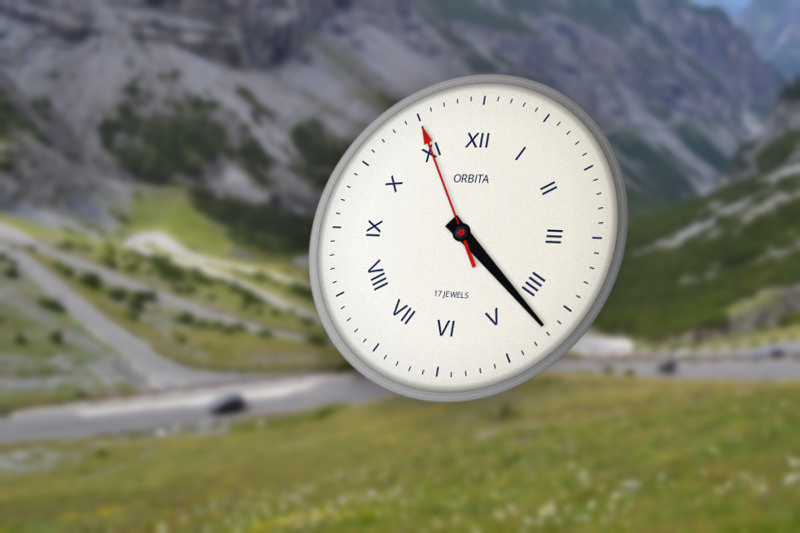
4:21:55
